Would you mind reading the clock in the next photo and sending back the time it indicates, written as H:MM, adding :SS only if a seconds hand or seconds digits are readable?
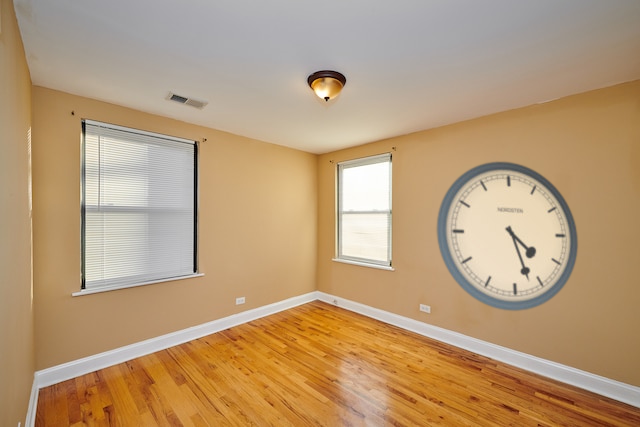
4:27
